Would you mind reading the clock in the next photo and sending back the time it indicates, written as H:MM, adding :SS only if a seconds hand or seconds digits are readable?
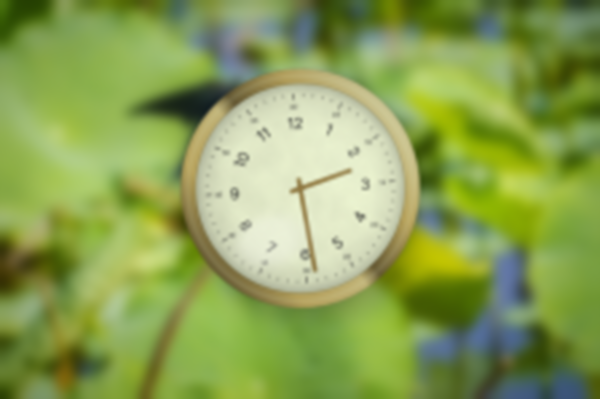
2:29
